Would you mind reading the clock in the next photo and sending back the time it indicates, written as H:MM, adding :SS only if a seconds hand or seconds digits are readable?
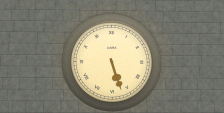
5:27
